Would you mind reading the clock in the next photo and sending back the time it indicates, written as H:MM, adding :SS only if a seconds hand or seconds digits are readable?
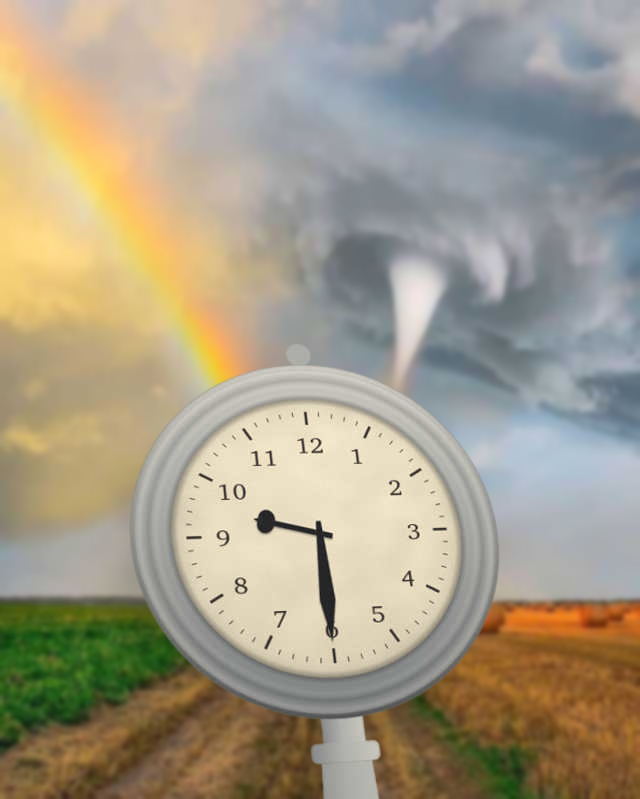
9:30
